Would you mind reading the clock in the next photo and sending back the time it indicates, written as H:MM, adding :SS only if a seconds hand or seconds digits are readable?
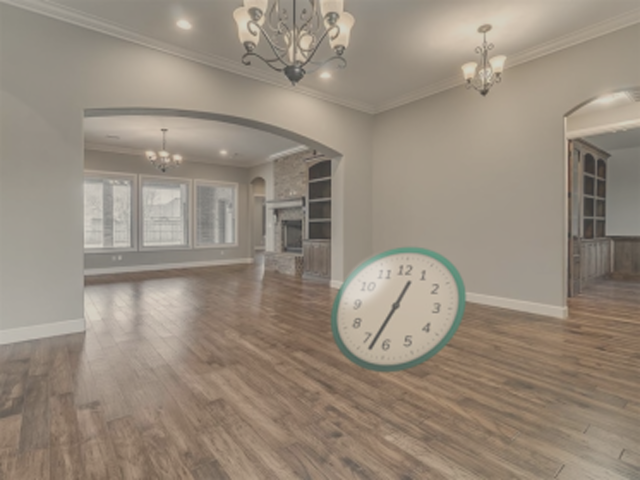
12:33
